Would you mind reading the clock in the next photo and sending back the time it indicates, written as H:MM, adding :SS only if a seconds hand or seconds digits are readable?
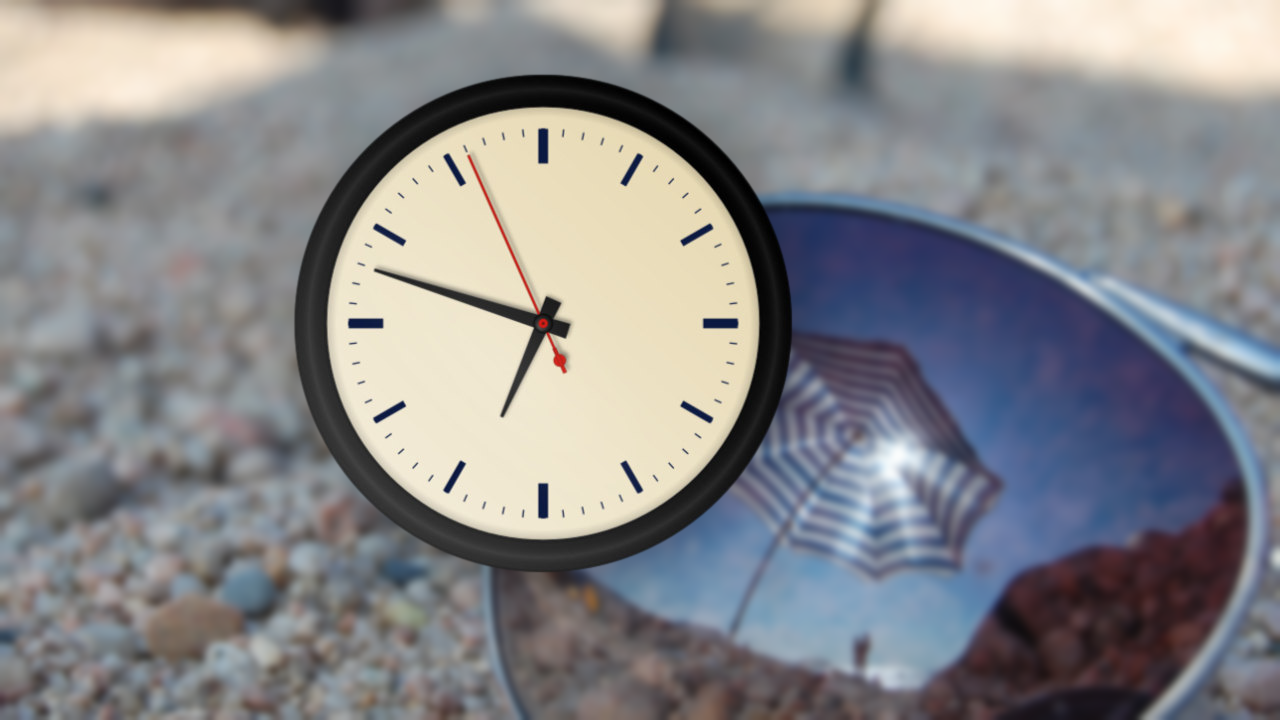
6:47:56
